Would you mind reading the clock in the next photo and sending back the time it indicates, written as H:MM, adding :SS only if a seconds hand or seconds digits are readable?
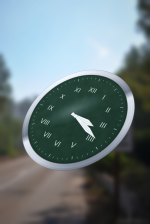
3:19
